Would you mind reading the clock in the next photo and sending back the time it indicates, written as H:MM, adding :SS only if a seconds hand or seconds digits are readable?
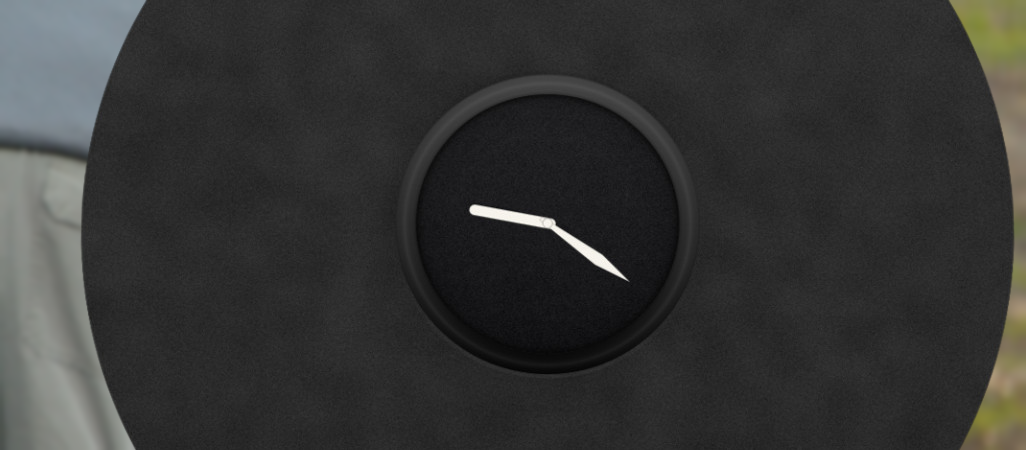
9:21
